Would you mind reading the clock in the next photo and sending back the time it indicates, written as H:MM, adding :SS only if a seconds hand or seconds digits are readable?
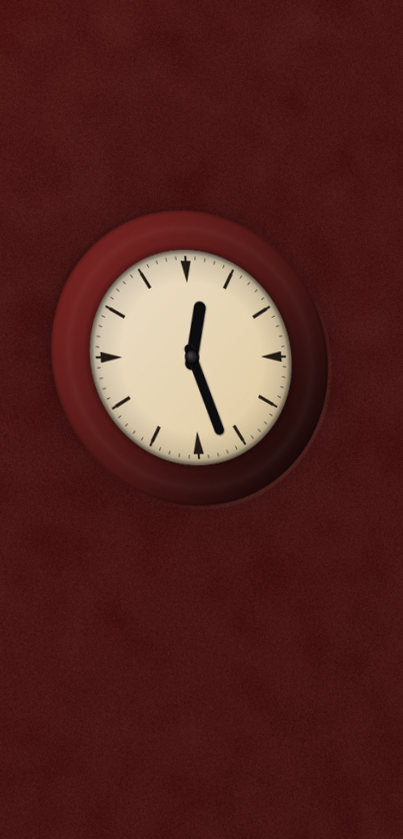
12:27
